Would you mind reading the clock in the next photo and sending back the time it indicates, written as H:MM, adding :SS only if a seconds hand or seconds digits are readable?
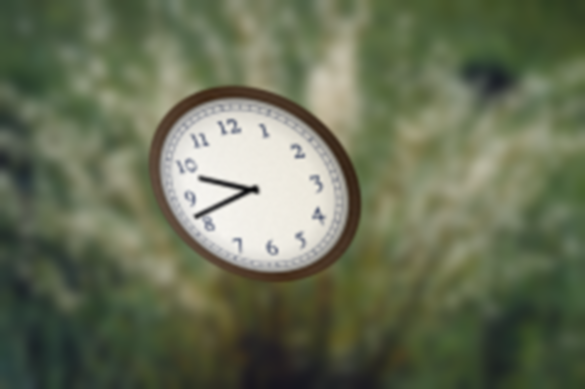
9:42
